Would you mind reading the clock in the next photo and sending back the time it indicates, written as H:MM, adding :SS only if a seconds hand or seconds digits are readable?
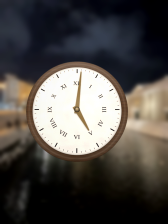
5:01
